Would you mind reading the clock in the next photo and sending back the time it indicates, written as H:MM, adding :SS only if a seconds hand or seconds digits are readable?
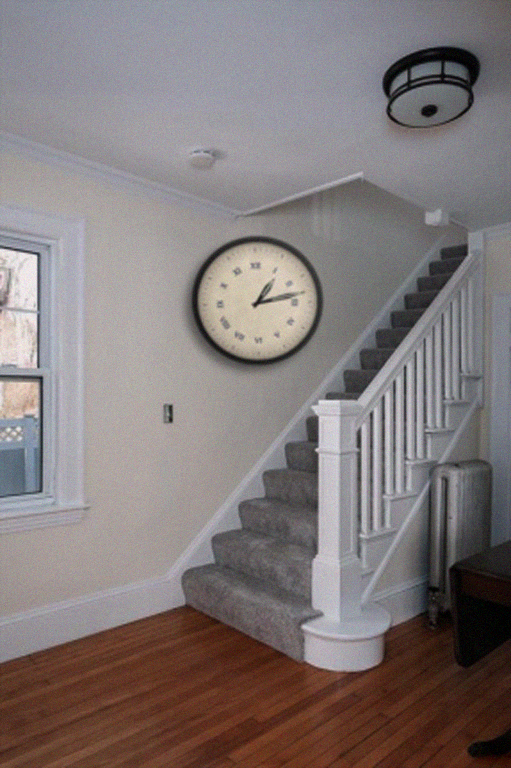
1:13
